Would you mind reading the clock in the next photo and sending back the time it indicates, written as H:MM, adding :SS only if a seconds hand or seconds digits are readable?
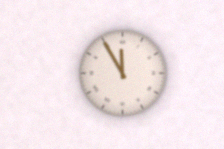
11:55
